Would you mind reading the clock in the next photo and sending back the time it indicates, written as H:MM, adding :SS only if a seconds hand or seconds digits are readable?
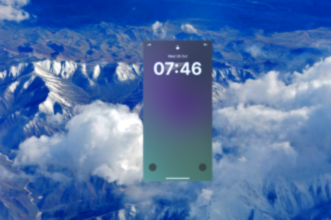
7:46
